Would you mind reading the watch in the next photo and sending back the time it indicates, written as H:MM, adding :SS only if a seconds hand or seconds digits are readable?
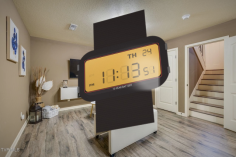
11:13:51
